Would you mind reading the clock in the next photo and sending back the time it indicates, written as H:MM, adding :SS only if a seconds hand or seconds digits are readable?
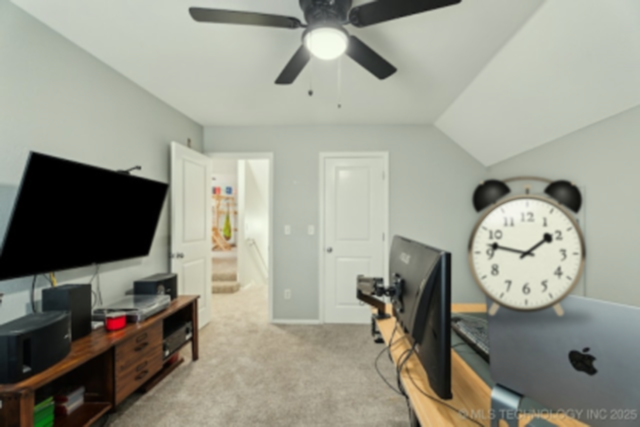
1:47
